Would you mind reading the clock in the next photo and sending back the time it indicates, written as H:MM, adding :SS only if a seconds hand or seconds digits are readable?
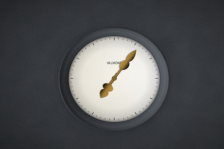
7:06
